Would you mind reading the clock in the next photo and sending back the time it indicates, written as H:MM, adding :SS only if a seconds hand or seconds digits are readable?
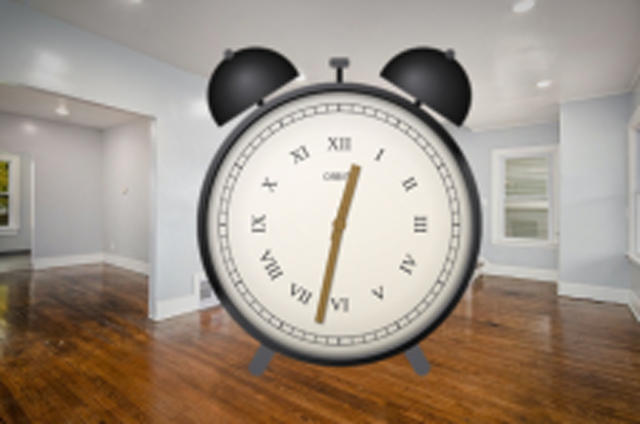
12:32
